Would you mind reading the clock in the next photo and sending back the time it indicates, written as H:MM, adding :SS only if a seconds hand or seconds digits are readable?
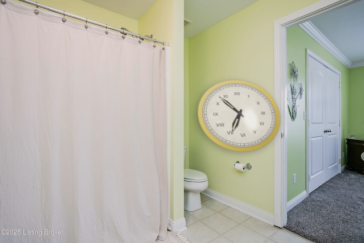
6:53
